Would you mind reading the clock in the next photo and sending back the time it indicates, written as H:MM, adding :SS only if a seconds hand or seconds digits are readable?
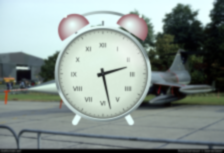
2:28
